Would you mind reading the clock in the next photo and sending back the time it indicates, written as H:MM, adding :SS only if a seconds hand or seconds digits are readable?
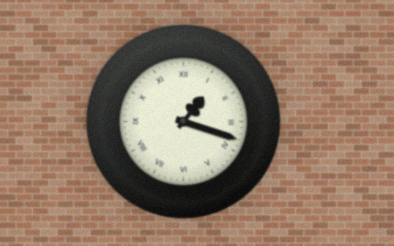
1:18
